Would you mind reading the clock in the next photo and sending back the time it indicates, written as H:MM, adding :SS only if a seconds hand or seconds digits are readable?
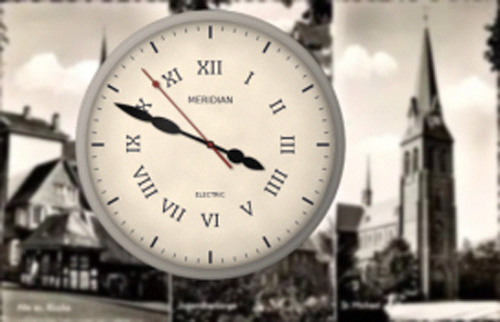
3:48:53
